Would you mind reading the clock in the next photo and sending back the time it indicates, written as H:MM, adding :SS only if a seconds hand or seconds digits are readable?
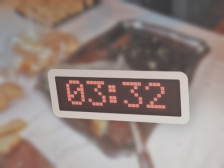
3:32
